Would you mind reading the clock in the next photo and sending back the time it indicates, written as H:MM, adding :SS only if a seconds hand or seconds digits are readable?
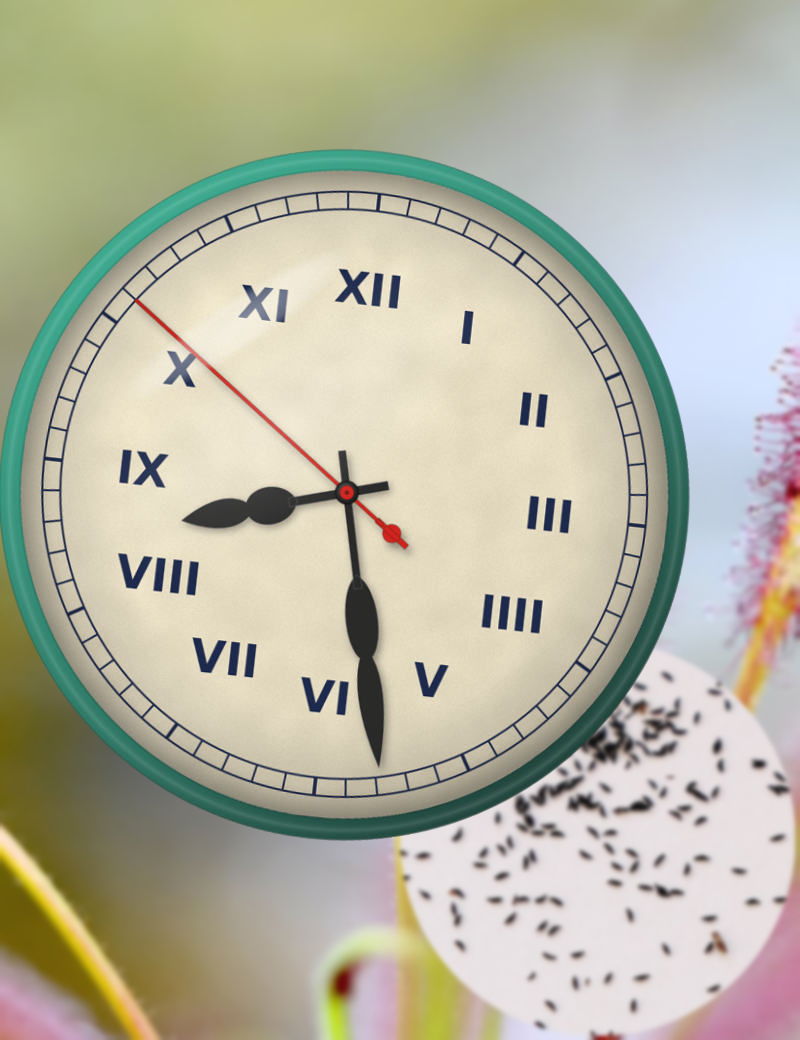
8:27:51
